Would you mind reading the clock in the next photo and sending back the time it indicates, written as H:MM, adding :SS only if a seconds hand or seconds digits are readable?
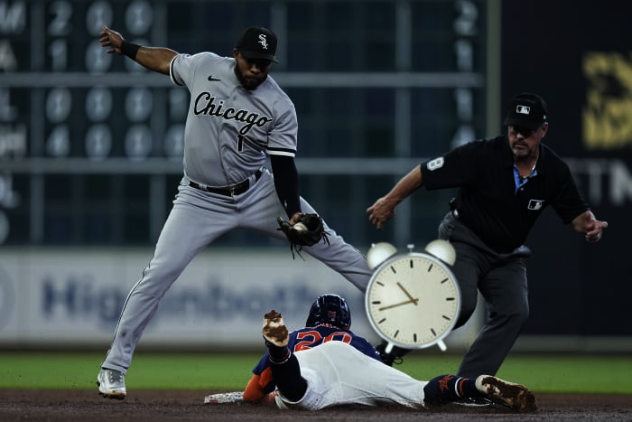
10:43
